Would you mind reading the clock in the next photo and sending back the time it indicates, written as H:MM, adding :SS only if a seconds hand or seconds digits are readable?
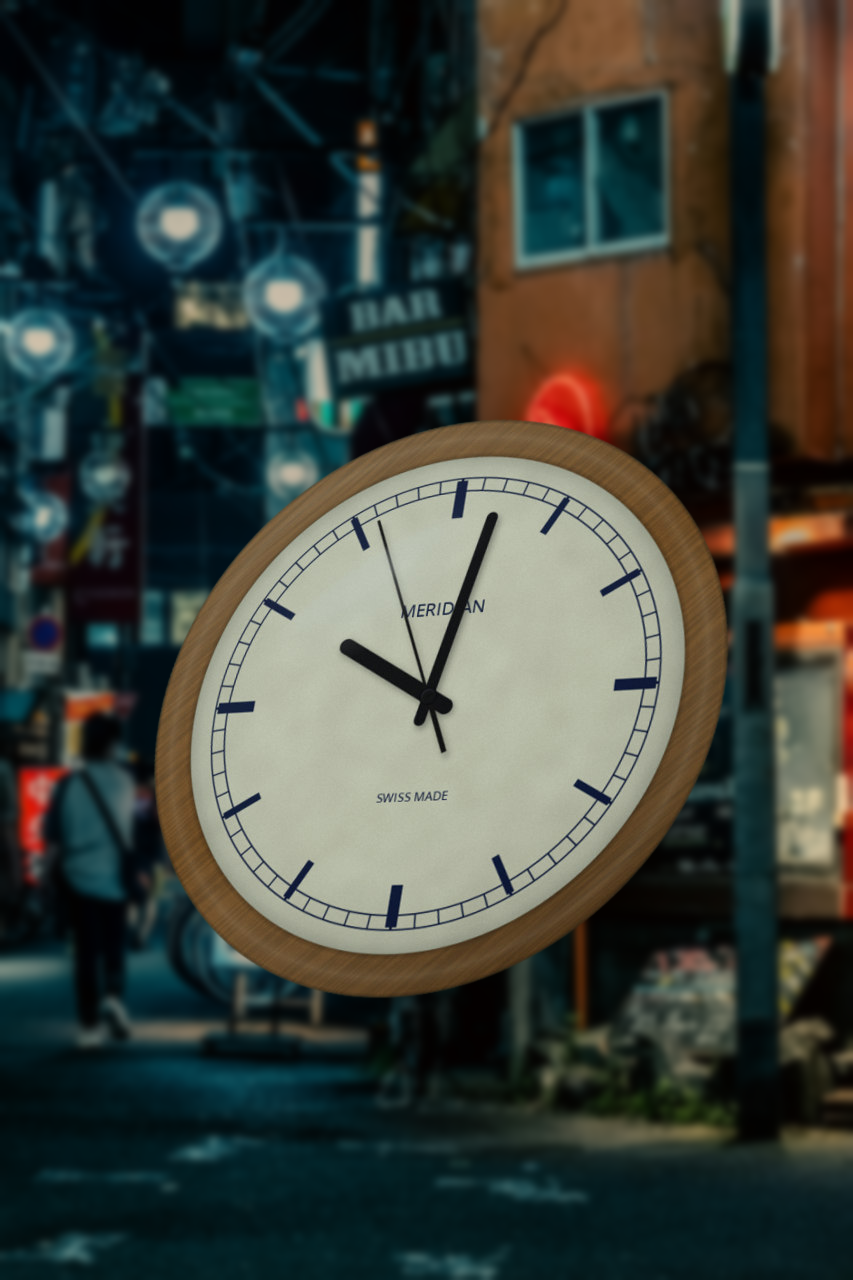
10:01:56
